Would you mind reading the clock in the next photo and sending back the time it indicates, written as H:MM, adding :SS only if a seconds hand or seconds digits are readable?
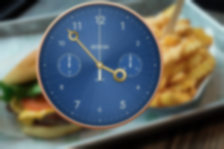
3:53
